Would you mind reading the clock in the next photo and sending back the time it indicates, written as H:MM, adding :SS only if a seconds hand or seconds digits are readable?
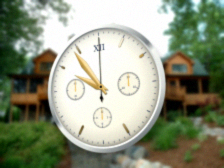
9:54
